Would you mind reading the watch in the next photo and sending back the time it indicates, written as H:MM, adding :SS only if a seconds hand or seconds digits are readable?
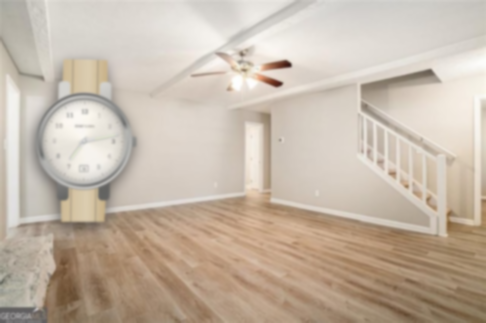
7:13
